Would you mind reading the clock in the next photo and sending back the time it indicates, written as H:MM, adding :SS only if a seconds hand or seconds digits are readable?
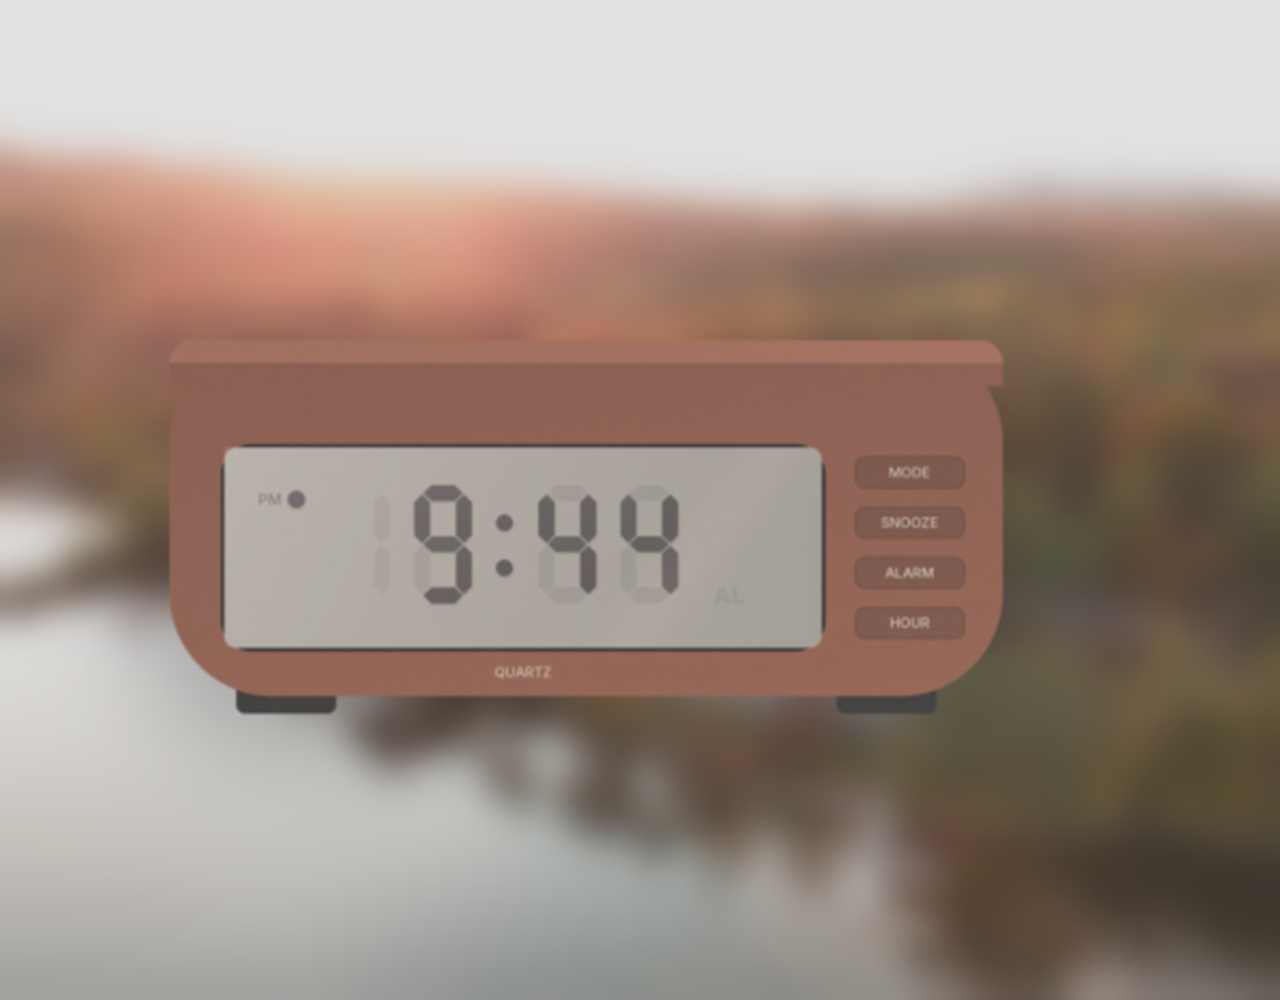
9:44
